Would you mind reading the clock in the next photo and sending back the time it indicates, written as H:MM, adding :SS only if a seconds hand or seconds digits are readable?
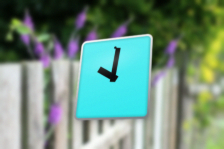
10:01
